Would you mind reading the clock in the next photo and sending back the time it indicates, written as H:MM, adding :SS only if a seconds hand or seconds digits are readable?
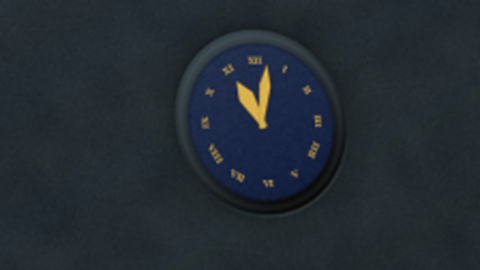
11:02
